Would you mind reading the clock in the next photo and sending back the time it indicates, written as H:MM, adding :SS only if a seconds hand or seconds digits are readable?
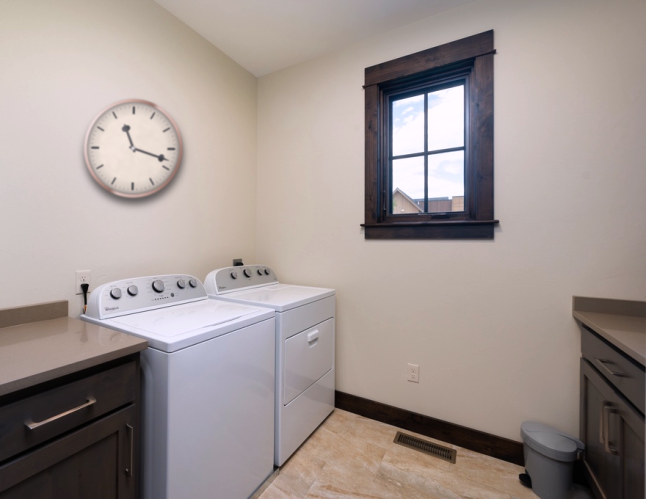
11:18
